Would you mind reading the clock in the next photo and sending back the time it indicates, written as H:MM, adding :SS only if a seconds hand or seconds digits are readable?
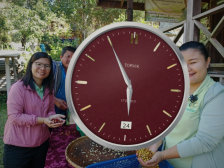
5:55
